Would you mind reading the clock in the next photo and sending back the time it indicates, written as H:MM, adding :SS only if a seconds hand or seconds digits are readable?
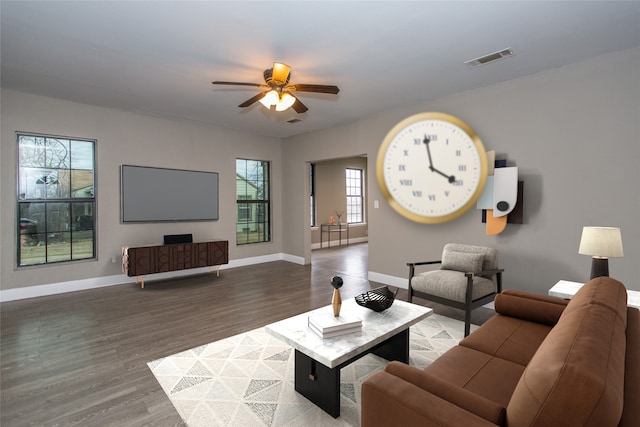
3:58
